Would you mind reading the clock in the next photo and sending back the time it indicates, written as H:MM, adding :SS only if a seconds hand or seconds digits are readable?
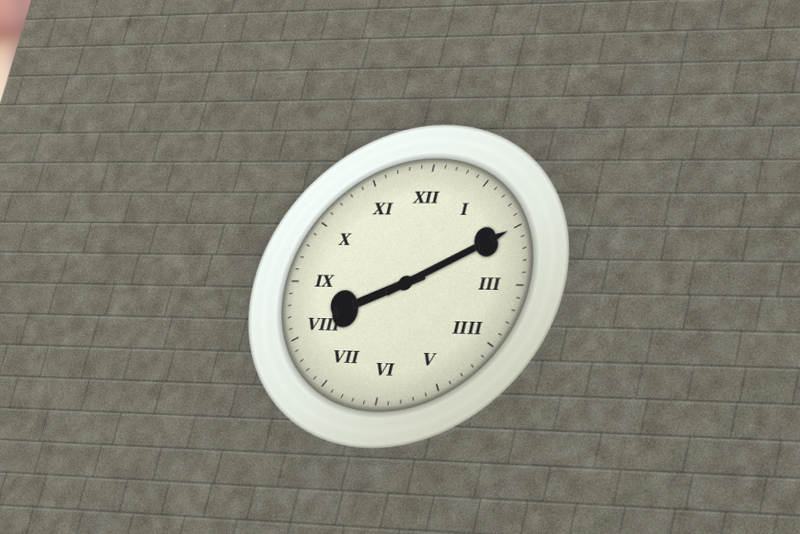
8:10
